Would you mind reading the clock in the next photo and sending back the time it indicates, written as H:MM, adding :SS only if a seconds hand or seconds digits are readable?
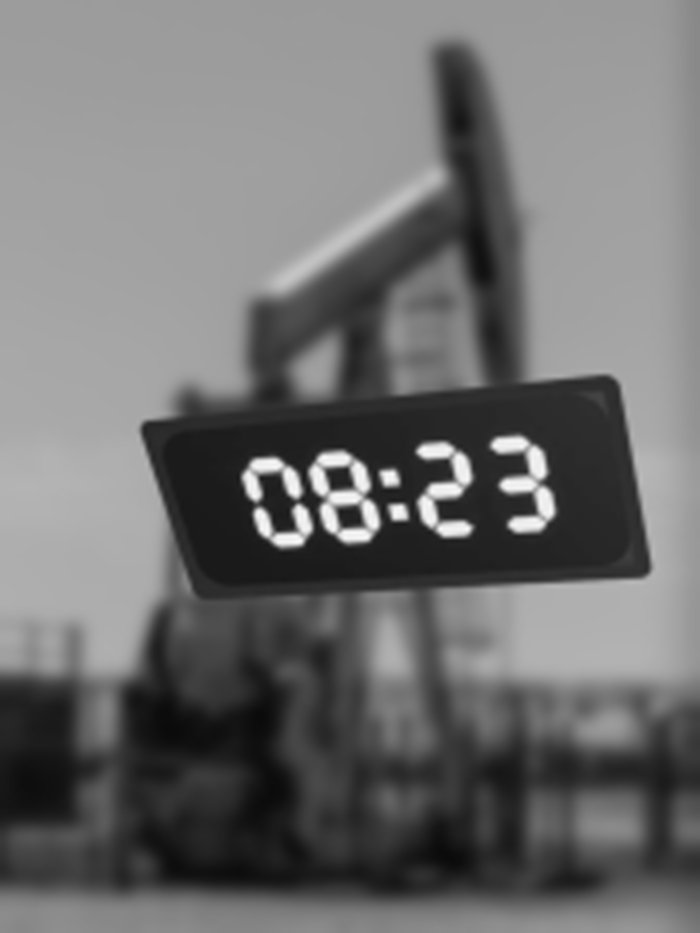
8:23
